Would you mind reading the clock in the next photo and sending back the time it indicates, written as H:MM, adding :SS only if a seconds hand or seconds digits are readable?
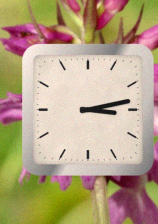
3:13
